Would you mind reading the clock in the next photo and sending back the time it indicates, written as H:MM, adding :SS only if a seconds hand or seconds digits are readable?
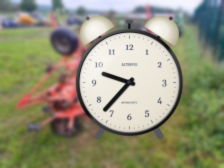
9:37
